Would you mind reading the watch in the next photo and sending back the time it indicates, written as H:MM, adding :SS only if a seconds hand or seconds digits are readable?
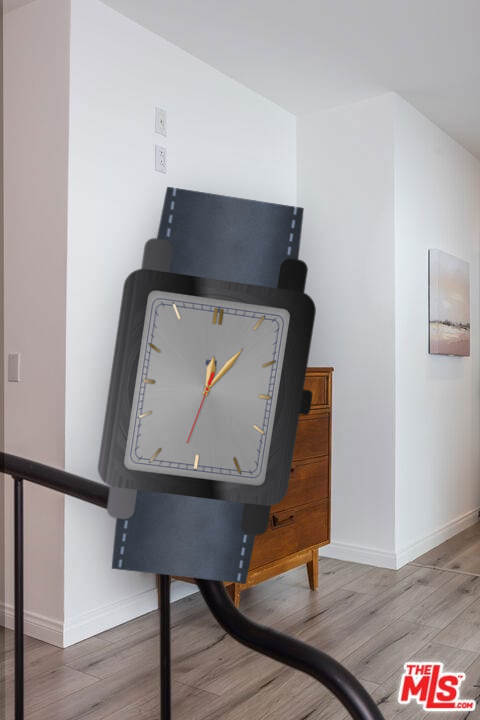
12:05:32
